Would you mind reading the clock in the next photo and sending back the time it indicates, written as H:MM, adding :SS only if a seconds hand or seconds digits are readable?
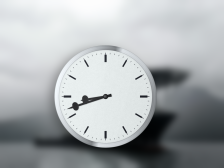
8:42
